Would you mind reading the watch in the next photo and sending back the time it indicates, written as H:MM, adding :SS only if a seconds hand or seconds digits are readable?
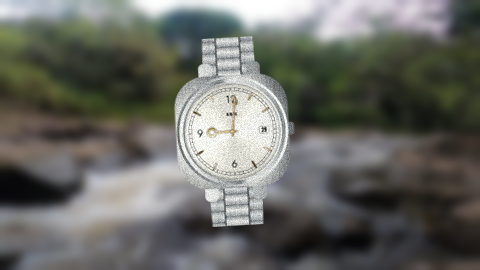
9:01
